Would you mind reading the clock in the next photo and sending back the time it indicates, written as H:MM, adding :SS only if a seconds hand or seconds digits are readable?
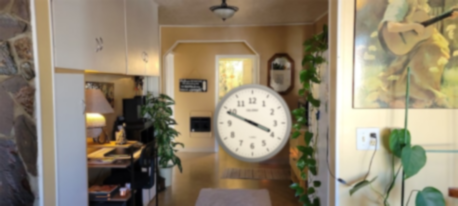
3:49
